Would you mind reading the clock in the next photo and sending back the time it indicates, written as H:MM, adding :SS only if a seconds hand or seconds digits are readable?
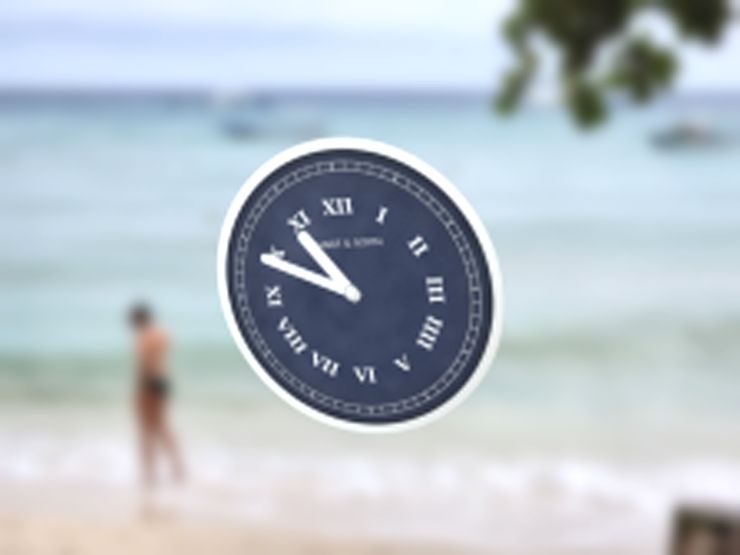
10:49
